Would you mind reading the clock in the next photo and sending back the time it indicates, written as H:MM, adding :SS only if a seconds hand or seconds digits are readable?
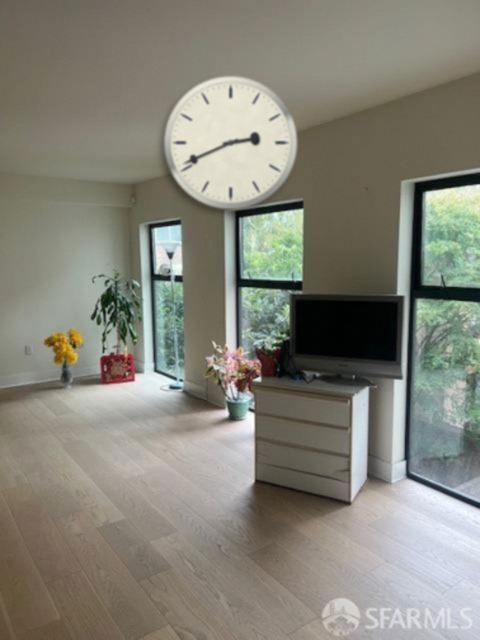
2:41
